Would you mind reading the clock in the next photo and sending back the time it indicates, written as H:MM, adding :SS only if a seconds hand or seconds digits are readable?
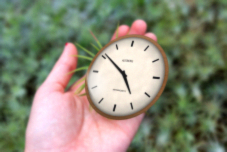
4:51
